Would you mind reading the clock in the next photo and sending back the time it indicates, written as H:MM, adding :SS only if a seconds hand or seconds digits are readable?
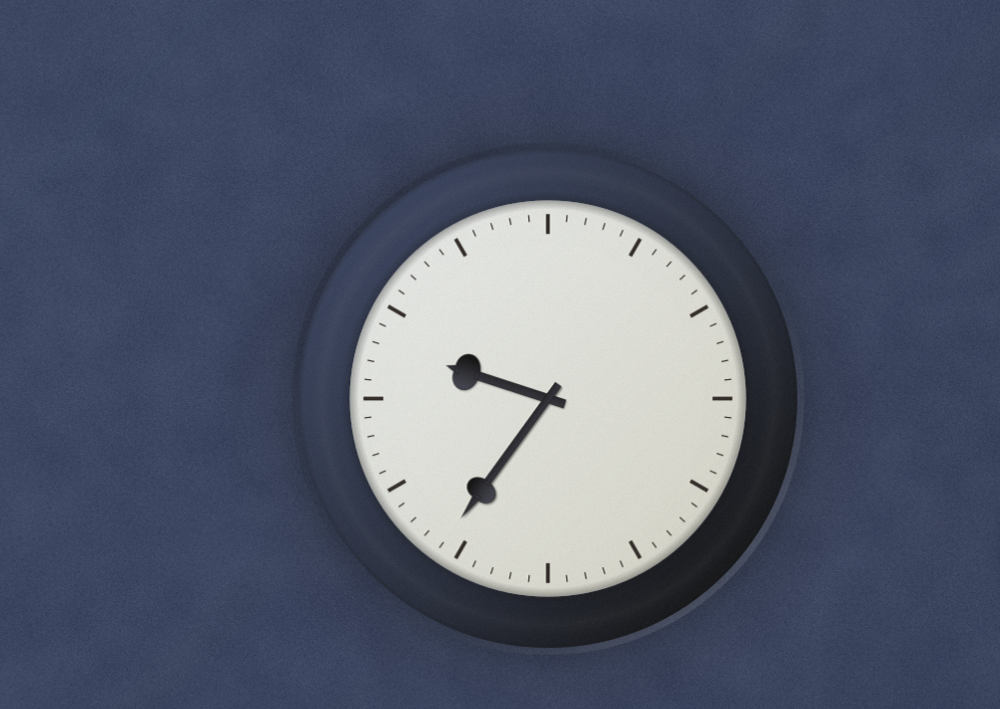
9:36
